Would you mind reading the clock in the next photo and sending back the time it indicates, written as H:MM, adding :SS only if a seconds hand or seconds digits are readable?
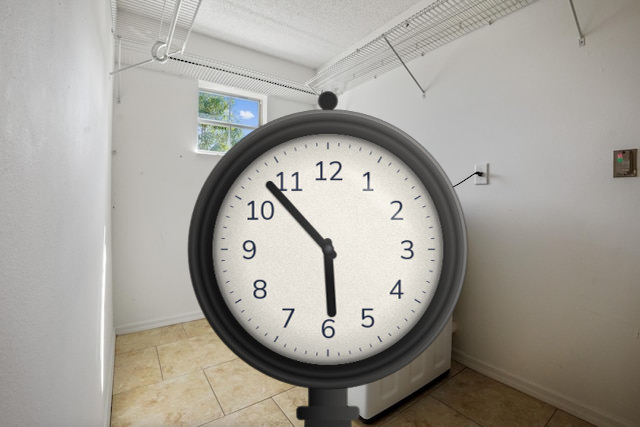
5:53
